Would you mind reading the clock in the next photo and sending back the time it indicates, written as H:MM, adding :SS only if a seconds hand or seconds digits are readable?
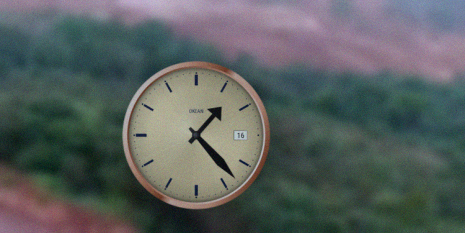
1:23
